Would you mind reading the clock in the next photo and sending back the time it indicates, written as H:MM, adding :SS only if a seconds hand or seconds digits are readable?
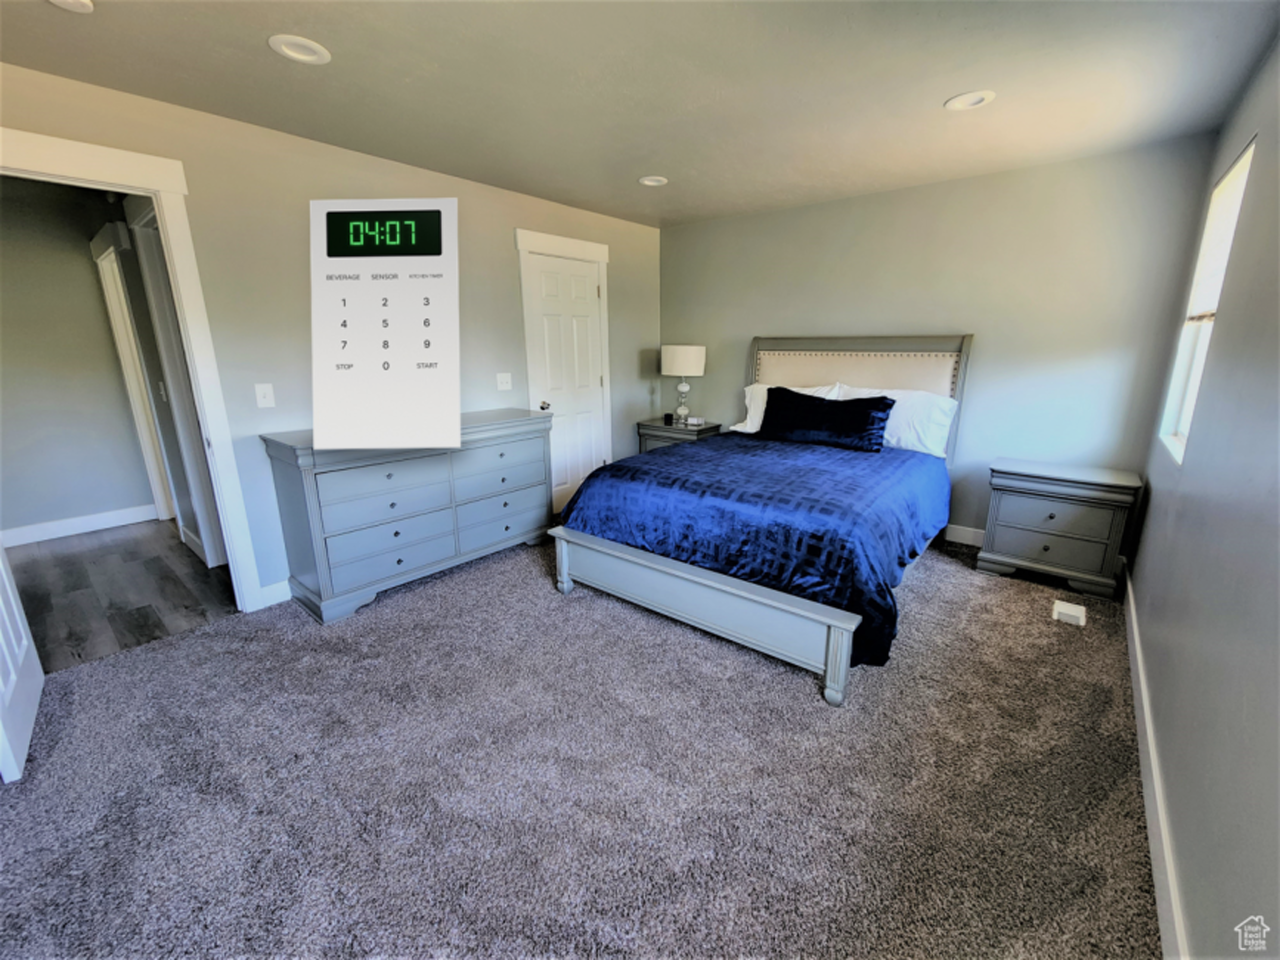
4:07
